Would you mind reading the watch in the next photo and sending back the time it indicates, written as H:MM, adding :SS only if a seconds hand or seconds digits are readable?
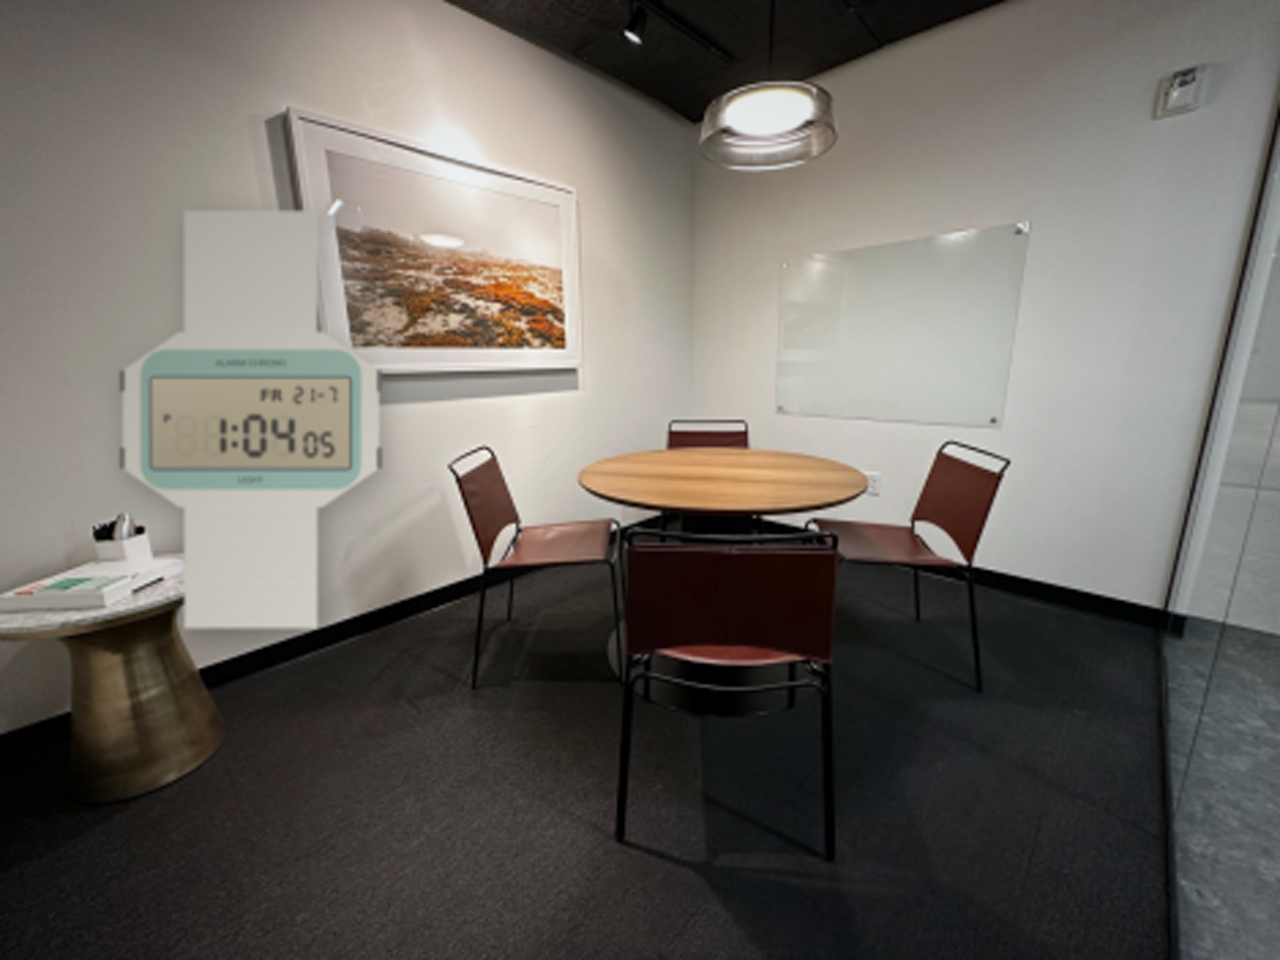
1:04:05
